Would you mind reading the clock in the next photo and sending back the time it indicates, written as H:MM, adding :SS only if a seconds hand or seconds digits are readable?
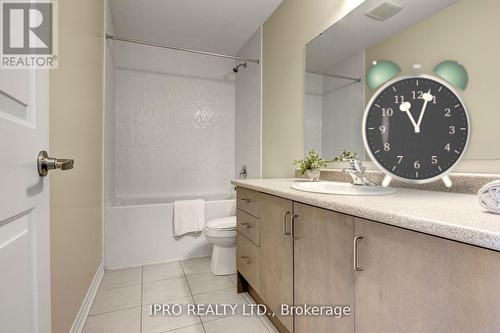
11:03
